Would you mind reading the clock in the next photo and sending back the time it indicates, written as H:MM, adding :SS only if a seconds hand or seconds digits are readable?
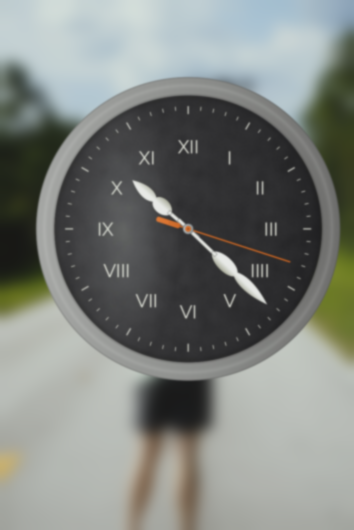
10:22:18
